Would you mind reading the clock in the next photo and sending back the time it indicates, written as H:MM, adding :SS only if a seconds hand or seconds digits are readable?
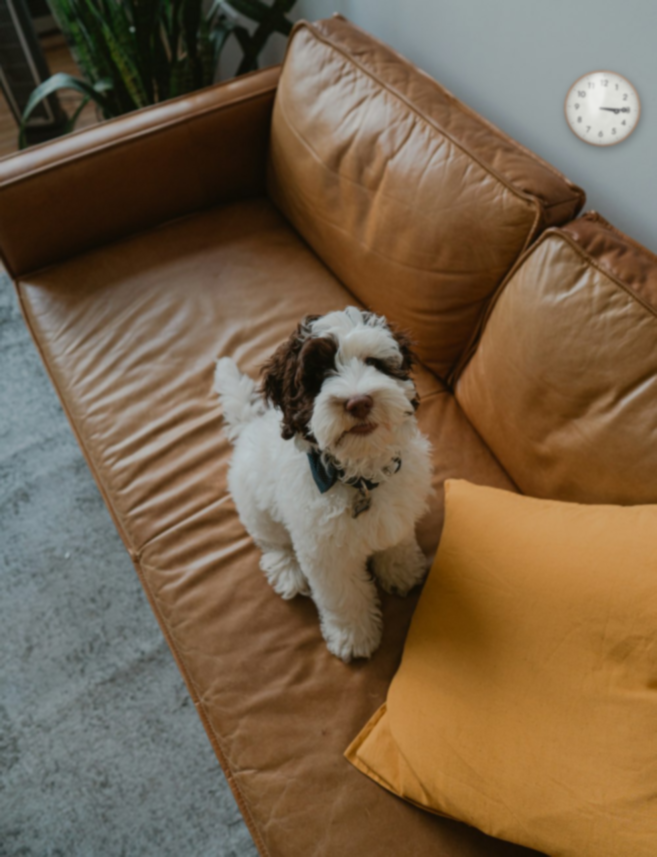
3:15
